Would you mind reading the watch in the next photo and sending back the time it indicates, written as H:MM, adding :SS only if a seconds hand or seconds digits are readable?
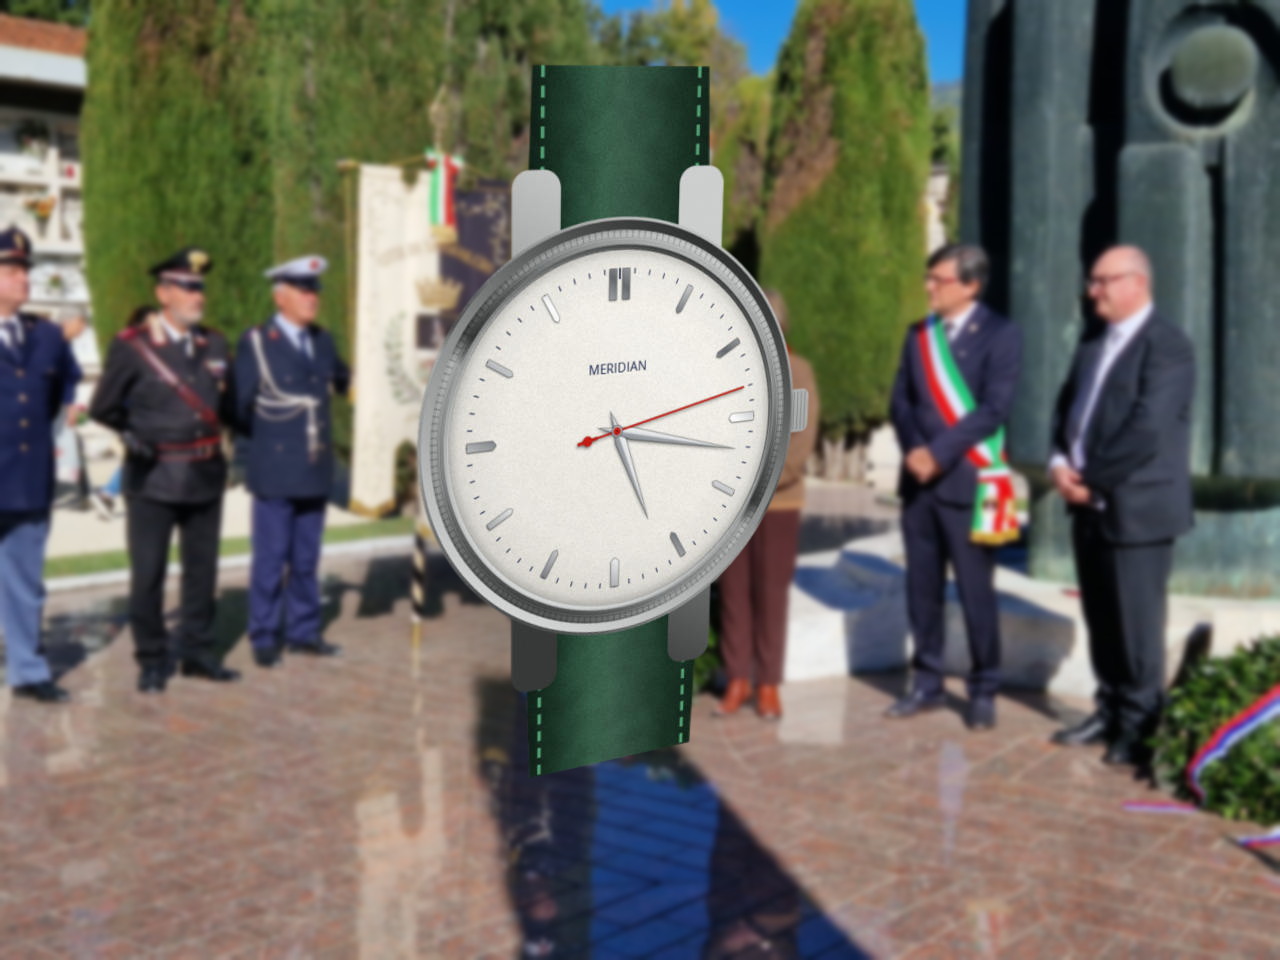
5:17:13
